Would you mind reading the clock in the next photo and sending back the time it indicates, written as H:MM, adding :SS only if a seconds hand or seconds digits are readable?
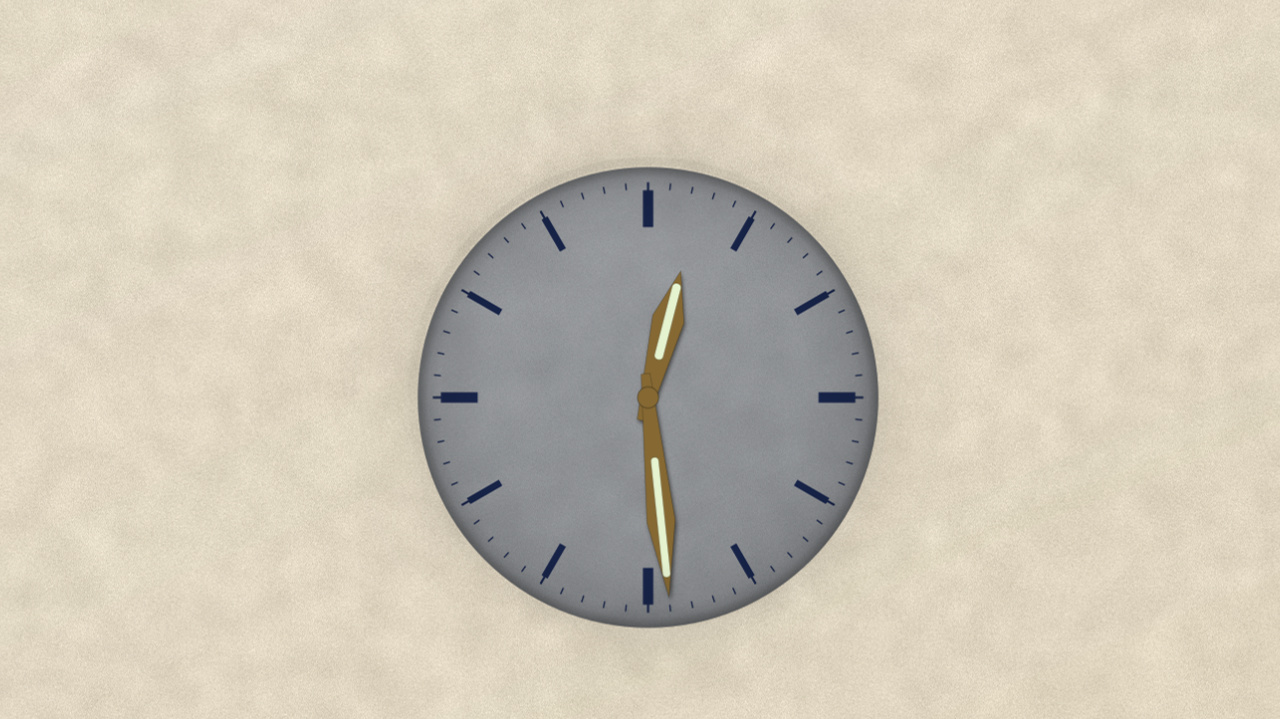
12:29
